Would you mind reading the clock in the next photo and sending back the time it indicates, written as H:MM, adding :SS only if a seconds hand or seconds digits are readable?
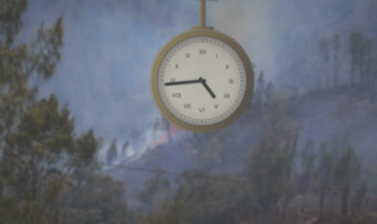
4:44
